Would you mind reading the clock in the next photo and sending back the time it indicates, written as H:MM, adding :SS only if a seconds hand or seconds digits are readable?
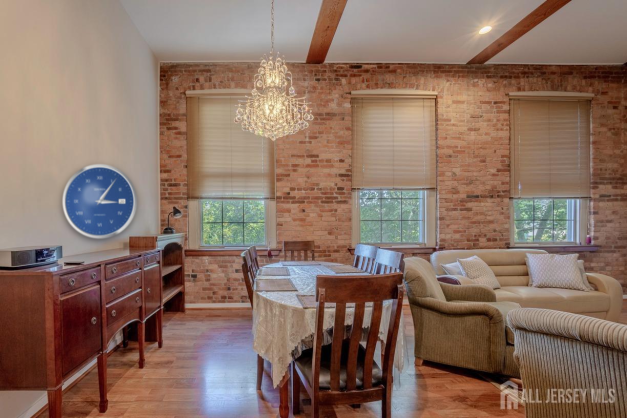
3:06
